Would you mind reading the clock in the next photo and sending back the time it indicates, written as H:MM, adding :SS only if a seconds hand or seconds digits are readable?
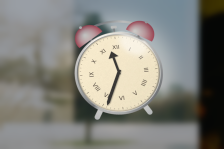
11:34
